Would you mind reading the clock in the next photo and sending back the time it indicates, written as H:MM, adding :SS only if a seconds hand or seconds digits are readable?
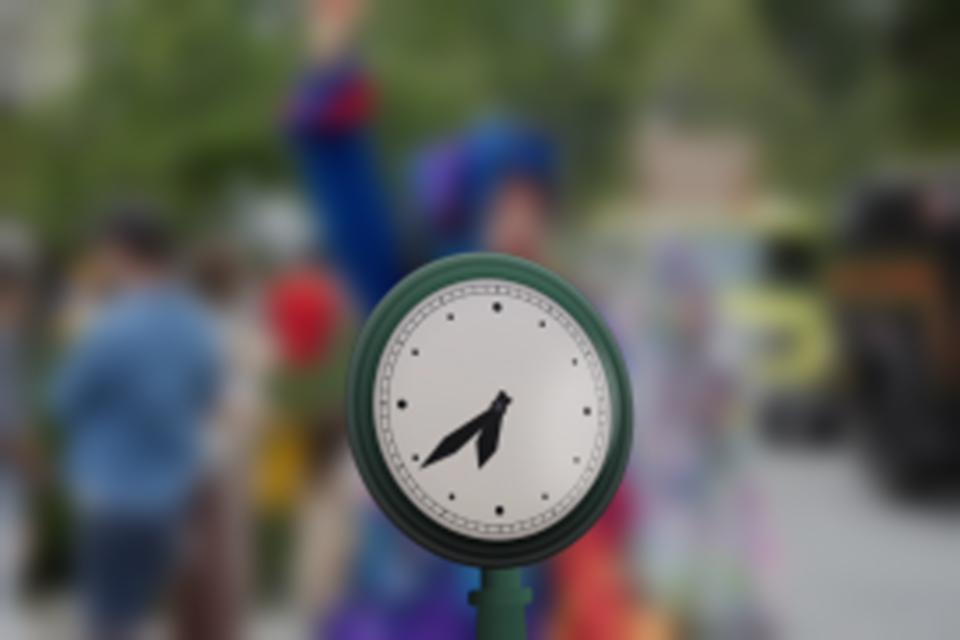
6:39
